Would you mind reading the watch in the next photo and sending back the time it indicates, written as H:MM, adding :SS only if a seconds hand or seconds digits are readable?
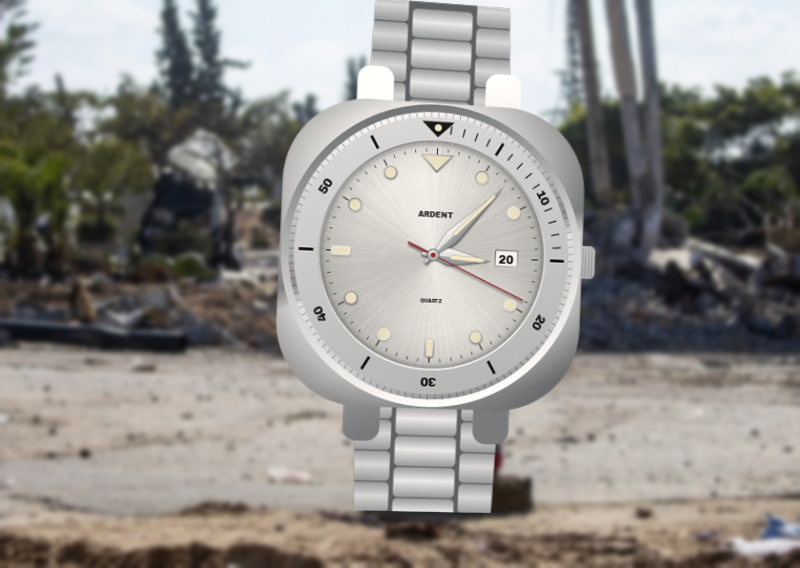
3:07:19
